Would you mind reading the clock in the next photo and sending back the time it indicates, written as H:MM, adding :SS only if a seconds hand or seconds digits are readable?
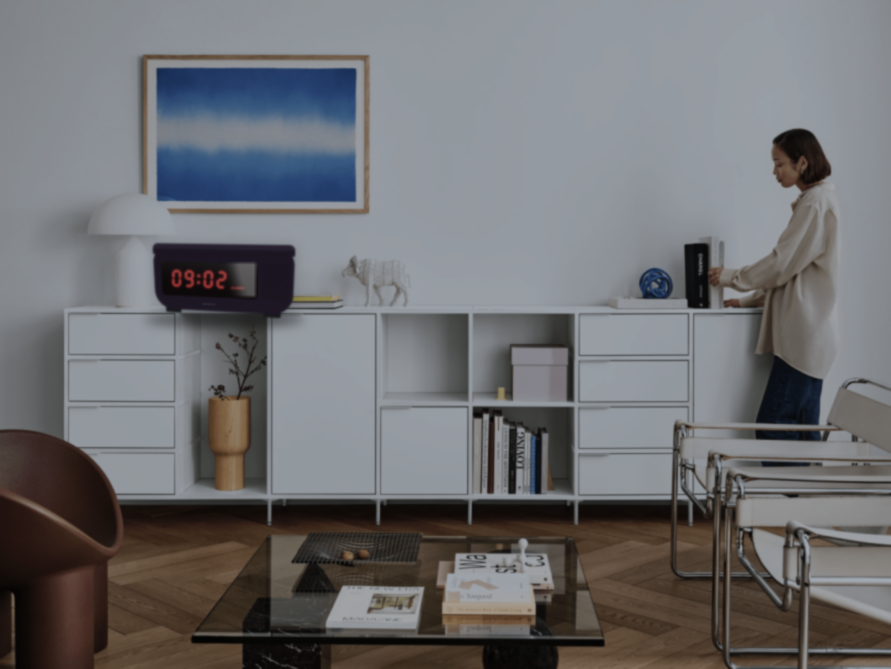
9:02
